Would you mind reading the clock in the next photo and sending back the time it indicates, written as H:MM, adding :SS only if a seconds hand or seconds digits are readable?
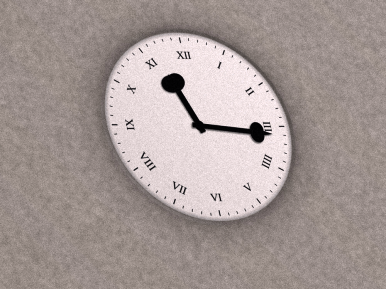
11:16
